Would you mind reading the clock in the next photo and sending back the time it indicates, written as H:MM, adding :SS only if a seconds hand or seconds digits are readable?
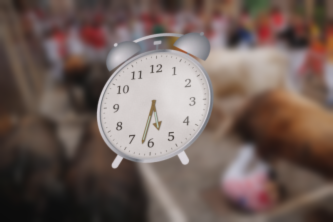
5:32
